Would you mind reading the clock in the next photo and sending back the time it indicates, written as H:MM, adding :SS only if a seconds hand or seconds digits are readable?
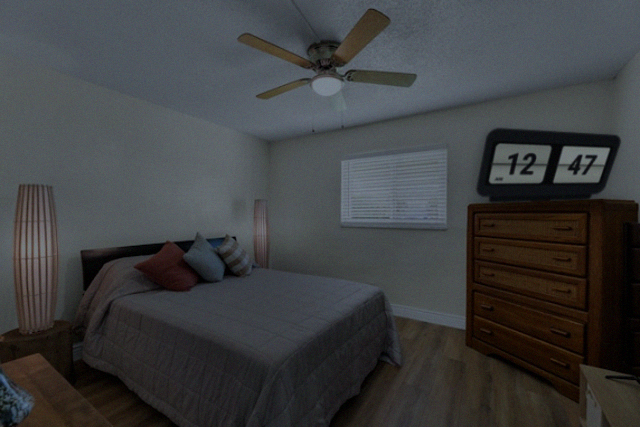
12:47
